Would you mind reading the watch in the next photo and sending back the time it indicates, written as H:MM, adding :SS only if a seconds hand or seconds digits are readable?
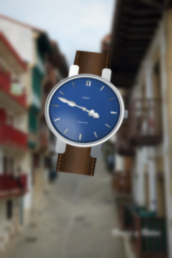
3:48
